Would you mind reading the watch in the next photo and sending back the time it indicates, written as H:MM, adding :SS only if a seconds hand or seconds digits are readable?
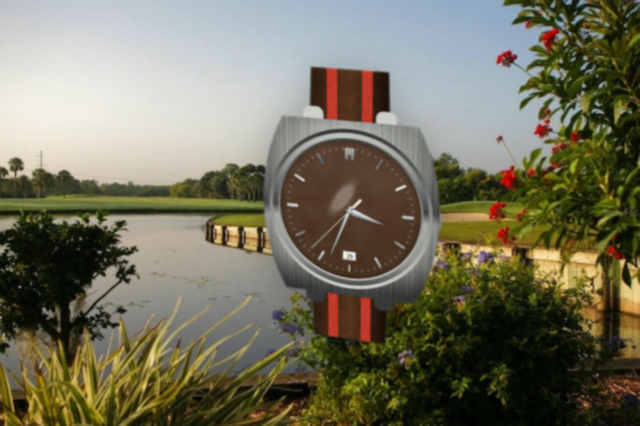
3:33:37
